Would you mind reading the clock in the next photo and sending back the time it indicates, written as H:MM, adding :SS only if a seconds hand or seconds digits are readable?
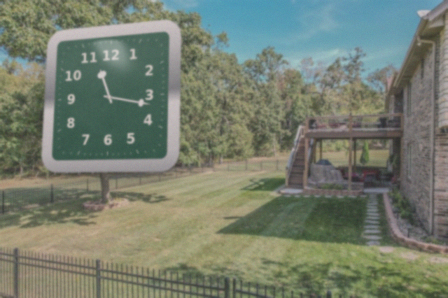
11:17
